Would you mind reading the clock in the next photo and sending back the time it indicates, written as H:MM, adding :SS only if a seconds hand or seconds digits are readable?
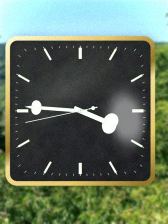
3:45:43
